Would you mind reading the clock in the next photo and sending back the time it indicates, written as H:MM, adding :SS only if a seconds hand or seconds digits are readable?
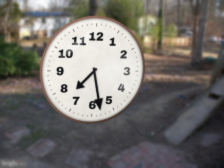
7:28
